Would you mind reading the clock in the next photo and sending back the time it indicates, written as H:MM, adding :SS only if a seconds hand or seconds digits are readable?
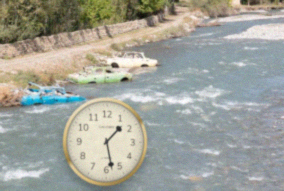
1:28
